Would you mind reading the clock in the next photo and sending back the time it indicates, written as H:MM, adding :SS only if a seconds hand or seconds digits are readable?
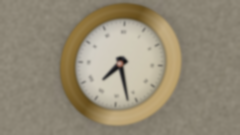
7:27
